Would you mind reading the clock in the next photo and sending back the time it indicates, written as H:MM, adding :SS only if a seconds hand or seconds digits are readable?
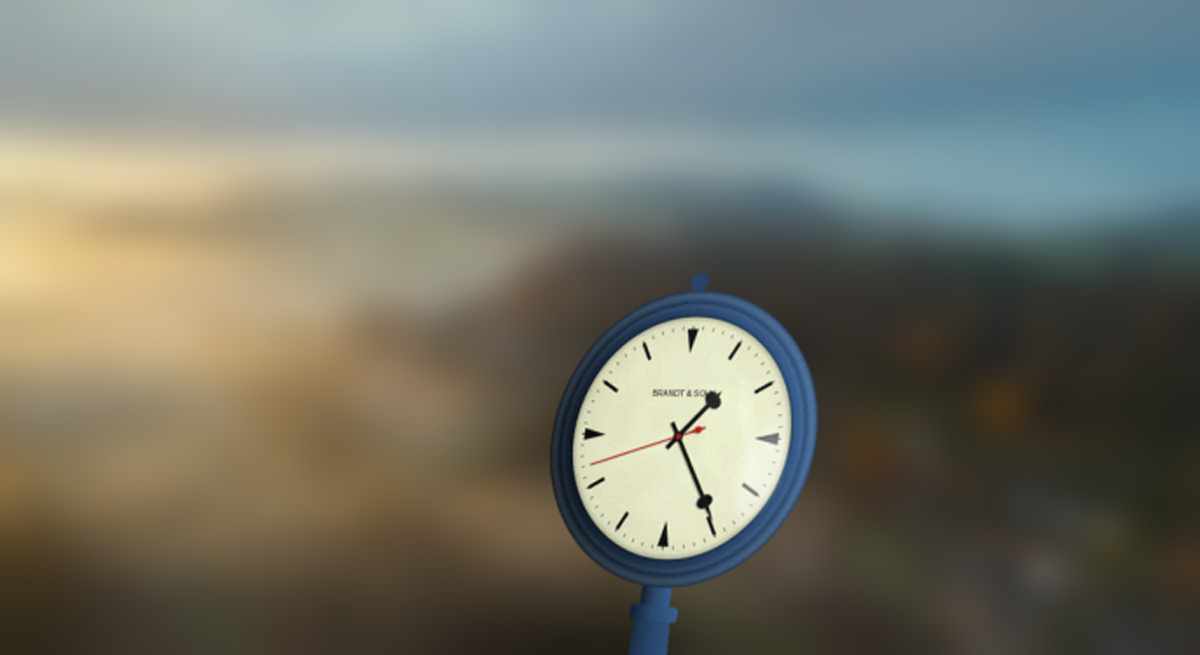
1:24:42
